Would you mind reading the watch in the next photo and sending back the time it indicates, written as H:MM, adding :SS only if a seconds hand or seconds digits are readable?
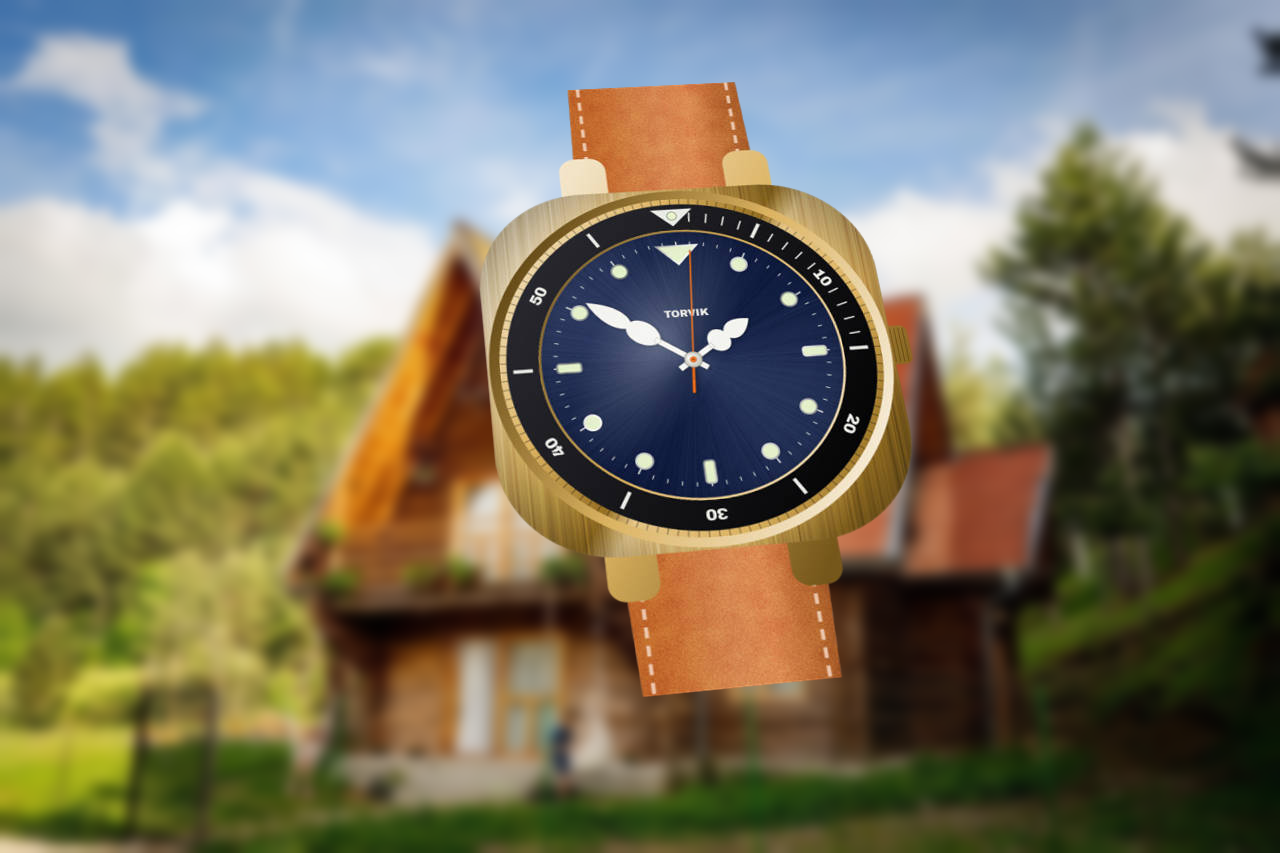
1:51:01
